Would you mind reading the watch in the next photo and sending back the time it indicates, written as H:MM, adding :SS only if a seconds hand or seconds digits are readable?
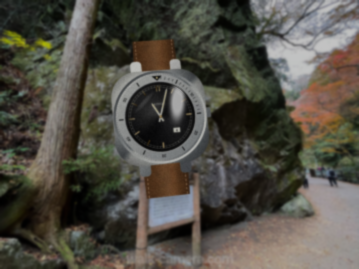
11:03
